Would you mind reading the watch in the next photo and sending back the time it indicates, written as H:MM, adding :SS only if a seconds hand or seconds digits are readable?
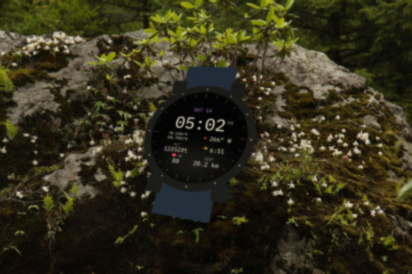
5:02
